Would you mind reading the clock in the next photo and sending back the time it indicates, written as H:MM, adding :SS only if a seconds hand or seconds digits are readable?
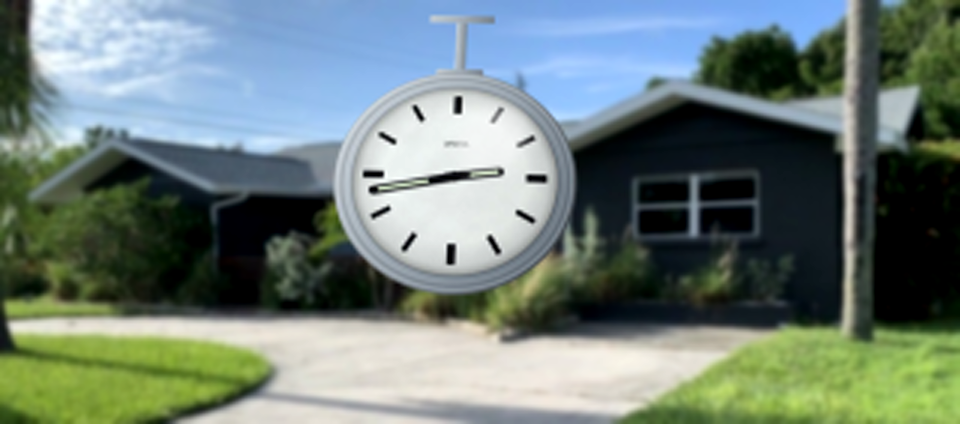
2:43
